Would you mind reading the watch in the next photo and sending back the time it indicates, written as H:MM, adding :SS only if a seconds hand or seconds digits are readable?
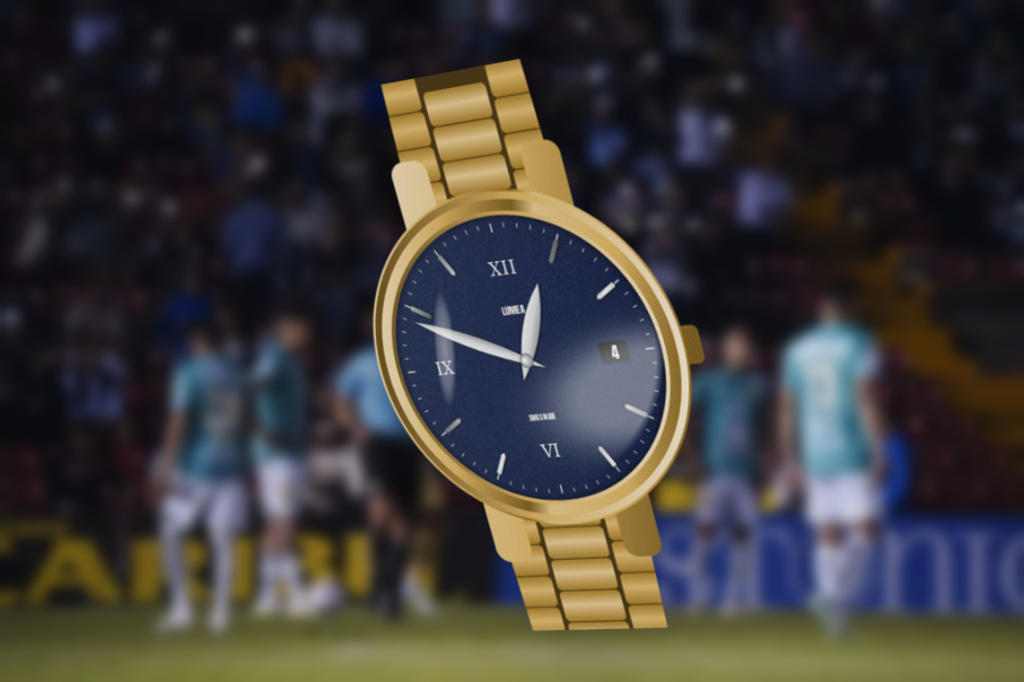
12:49
